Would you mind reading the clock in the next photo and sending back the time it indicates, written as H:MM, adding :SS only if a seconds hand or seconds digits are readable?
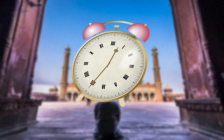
12:35
